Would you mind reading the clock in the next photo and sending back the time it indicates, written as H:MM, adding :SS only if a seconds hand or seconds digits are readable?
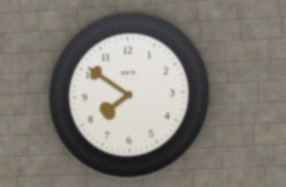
7:51
